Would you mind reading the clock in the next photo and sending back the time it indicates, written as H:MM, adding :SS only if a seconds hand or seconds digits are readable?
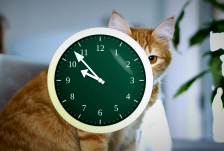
9:53
